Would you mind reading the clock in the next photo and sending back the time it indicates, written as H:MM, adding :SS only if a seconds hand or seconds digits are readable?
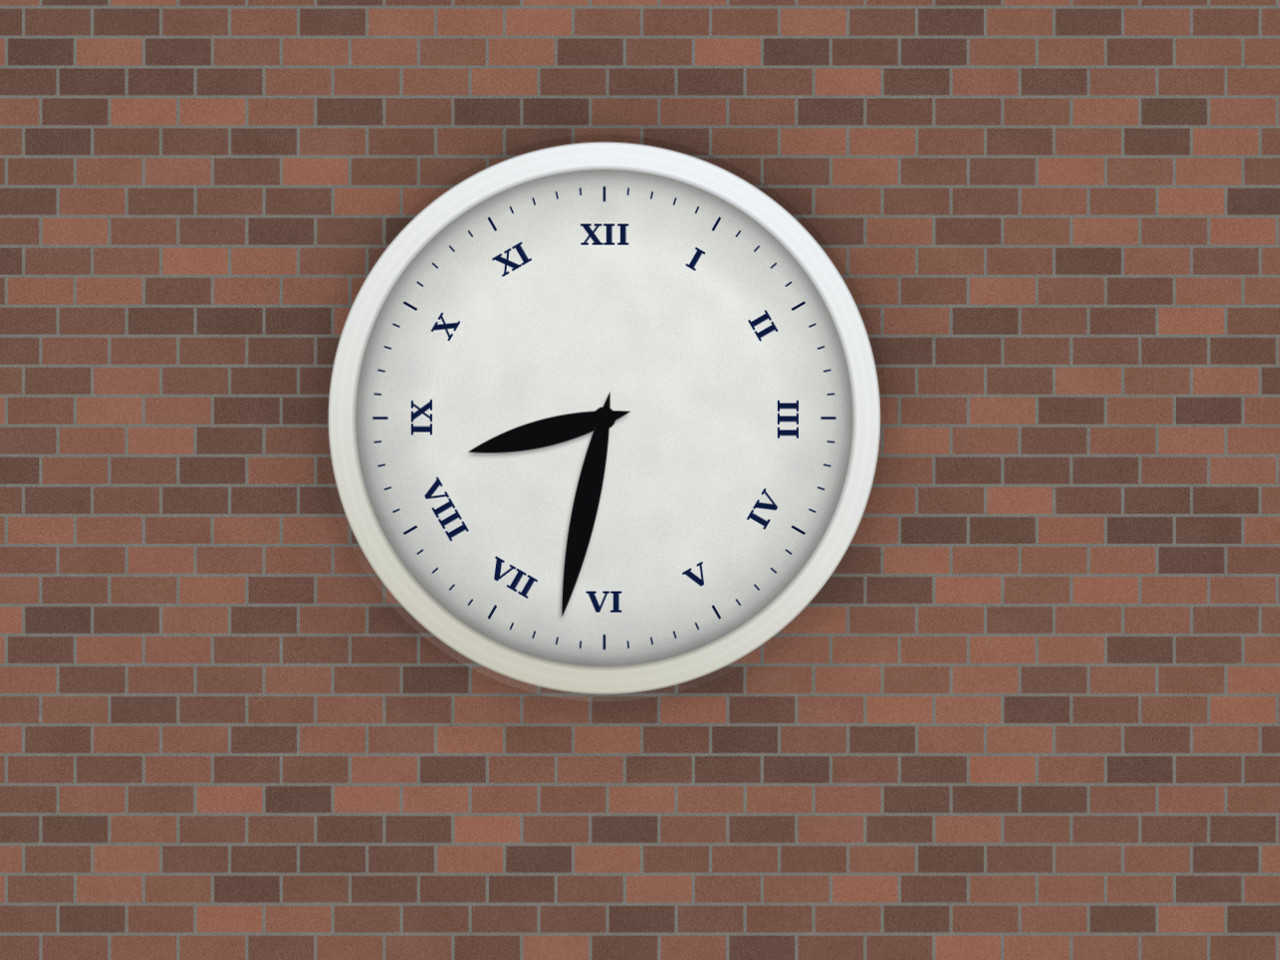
8:32
